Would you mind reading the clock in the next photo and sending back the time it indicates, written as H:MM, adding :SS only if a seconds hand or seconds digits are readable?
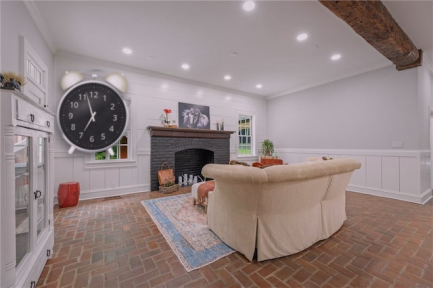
6:57
